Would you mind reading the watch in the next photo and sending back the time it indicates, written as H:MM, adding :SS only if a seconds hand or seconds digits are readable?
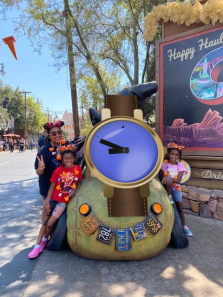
8:49
